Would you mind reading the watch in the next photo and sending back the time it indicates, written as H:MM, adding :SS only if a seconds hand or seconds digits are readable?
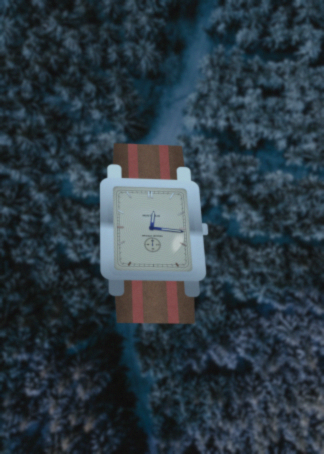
12:16
